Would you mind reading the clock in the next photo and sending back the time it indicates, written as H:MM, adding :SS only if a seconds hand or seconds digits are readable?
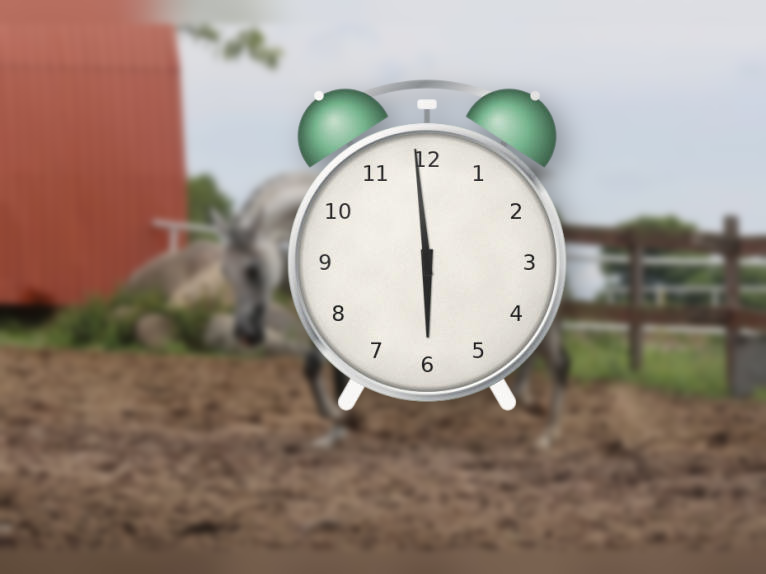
5:59
